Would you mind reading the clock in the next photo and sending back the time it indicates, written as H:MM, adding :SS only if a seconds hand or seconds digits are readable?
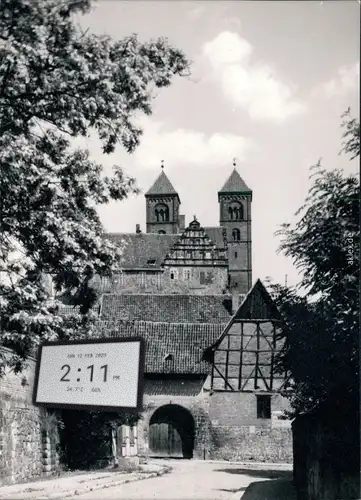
2:11
